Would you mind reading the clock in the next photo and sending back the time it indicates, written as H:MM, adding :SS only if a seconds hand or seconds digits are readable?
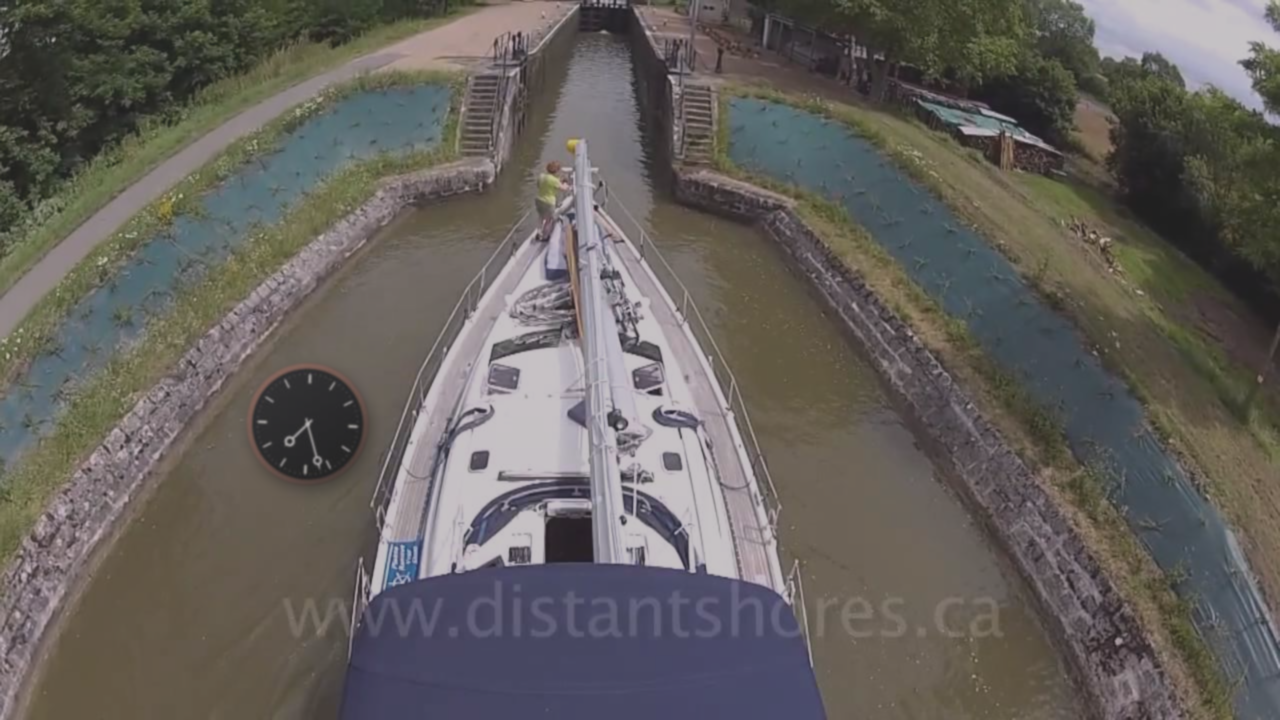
7:27
